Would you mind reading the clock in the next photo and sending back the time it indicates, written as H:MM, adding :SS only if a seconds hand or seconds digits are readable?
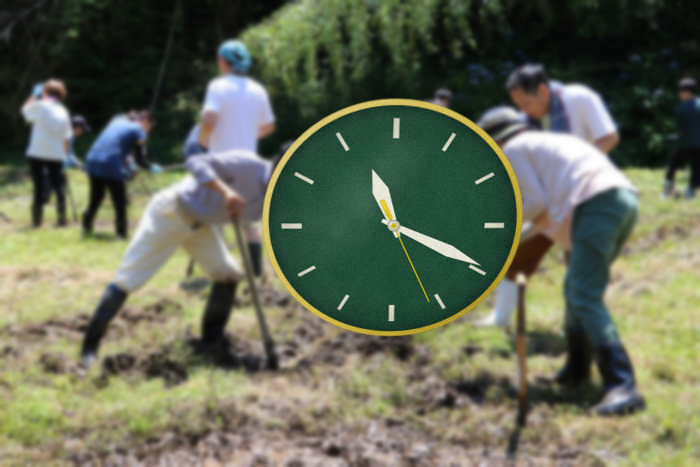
11:19:26
